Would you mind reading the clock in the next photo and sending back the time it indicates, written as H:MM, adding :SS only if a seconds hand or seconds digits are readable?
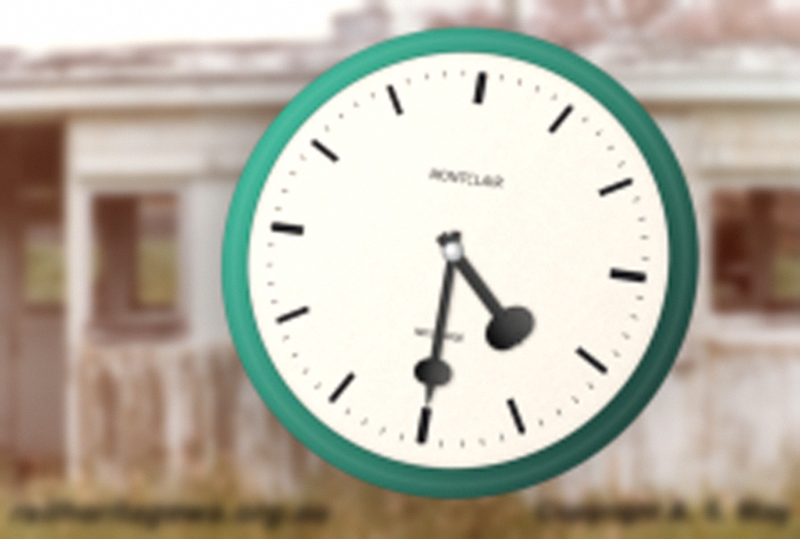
4:30
